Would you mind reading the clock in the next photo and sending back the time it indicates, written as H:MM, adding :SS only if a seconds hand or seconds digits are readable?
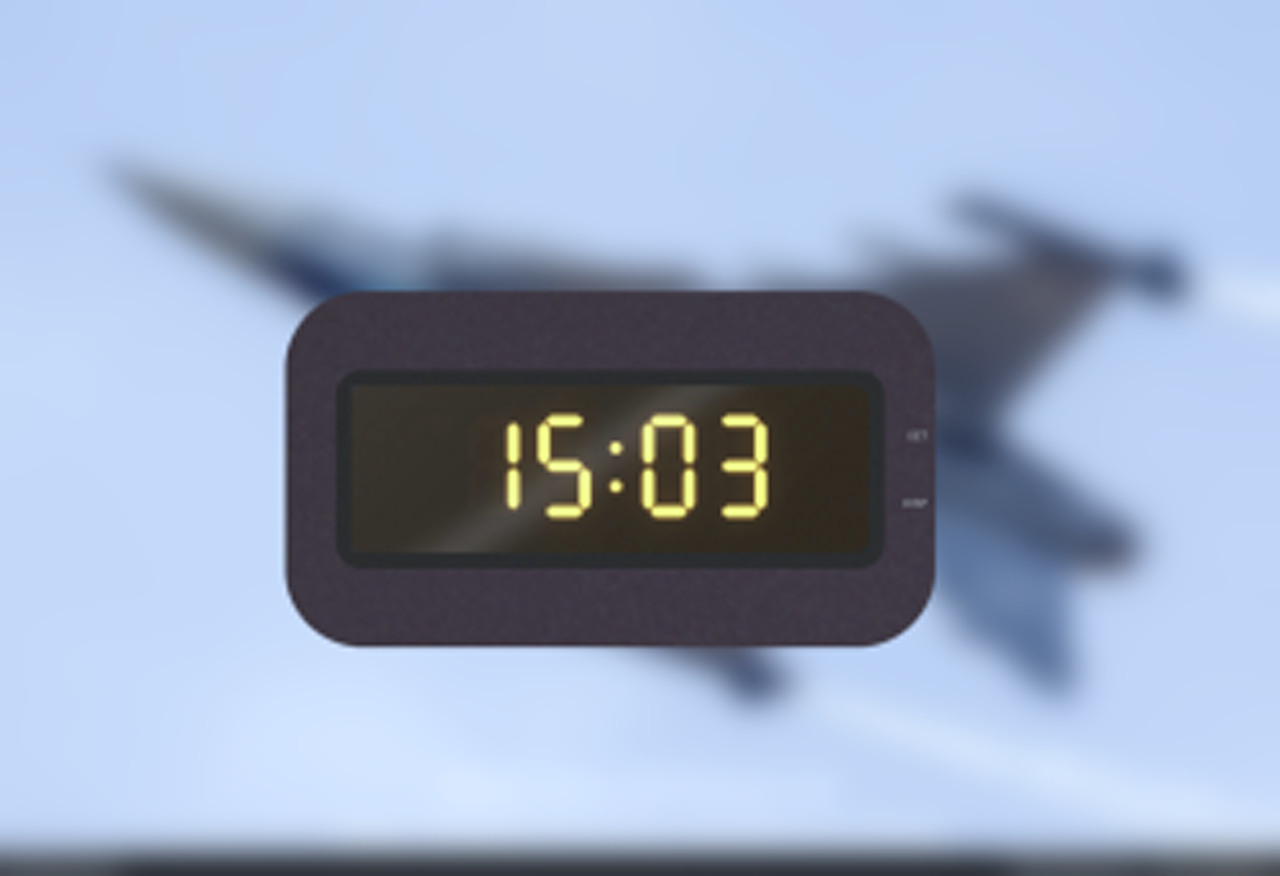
15:03
